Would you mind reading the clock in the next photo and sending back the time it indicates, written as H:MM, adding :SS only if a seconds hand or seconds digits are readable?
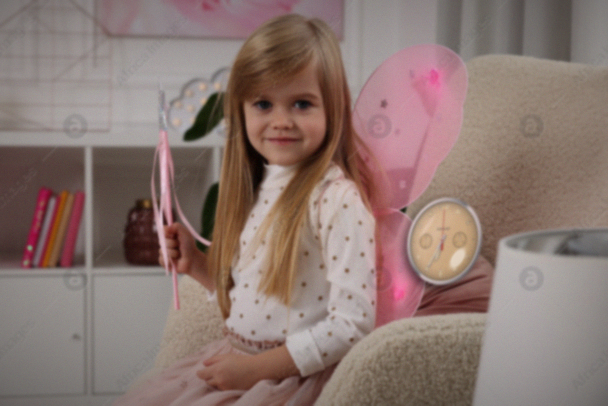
6:35
